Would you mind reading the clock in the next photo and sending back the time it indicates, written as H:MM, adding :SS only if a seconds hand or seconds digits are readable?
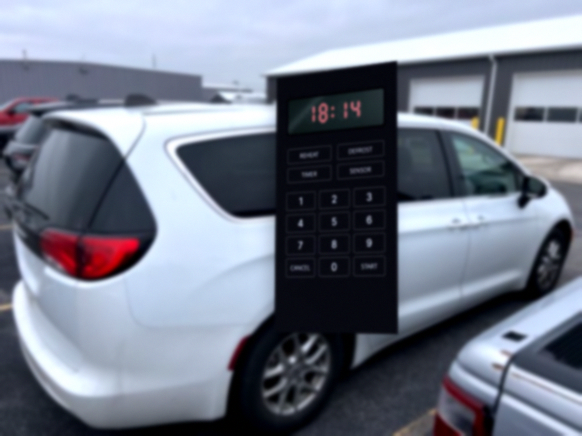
18:14
